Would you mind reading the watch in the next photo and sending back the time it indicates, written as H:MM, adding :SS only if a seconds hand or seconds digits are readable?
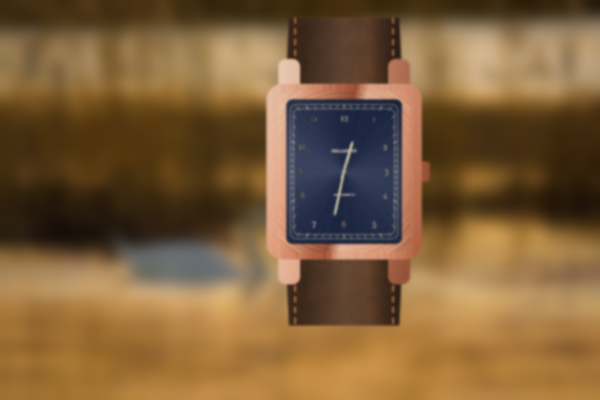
12:32
